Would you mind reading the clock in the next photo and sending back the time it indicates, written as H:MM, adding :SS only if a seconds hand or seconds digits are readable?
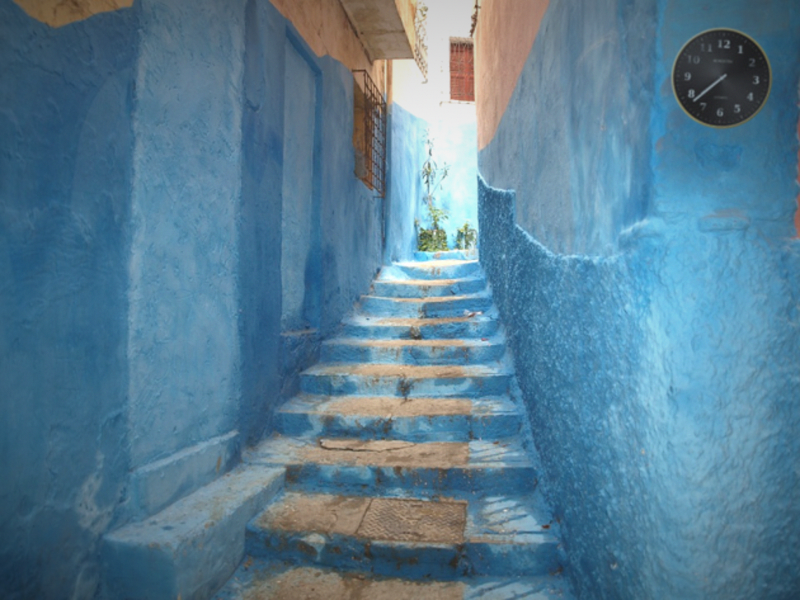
7:38
